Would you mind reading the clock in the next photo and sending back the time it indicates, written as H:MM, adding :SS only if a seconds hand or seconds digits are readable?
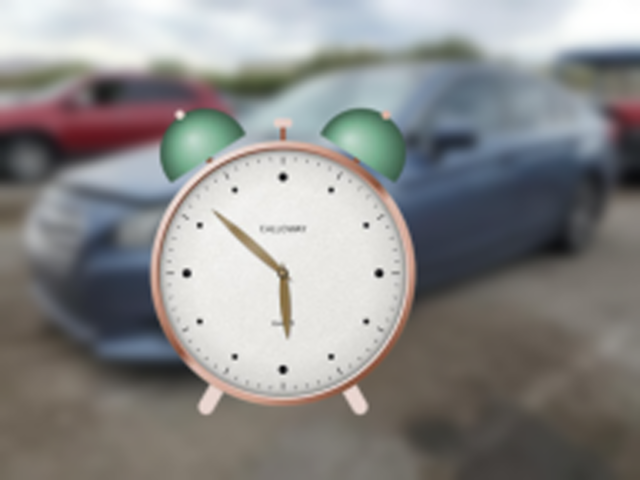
5:52
